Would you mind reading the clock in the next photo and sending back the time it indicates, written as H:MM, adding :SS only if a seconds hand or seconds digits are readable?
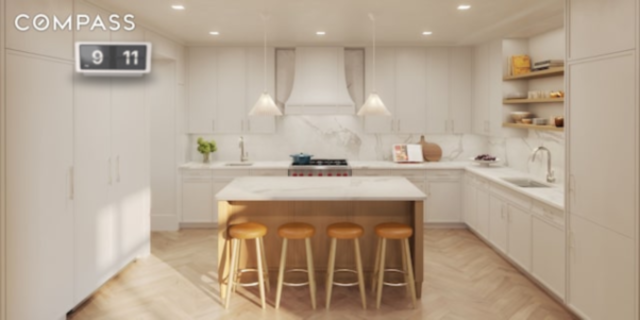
9:11
